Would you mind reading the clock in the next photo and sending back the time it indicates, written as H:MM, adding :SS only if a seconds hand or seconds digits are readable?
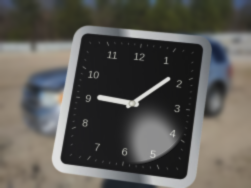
9:08
